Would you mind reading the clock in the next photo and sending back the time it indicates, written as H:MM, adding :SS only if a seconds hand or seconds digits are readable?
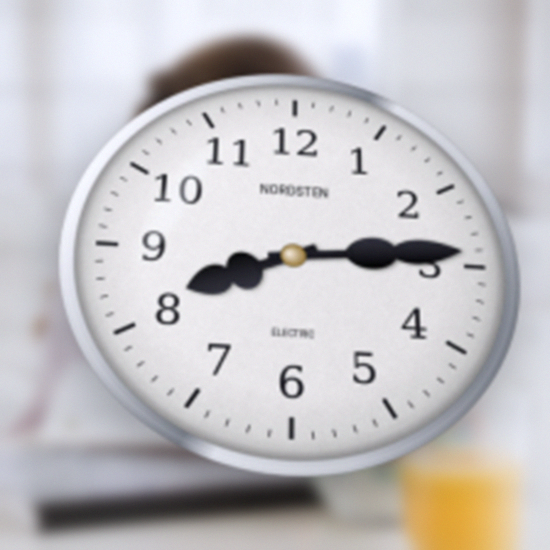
8:14
